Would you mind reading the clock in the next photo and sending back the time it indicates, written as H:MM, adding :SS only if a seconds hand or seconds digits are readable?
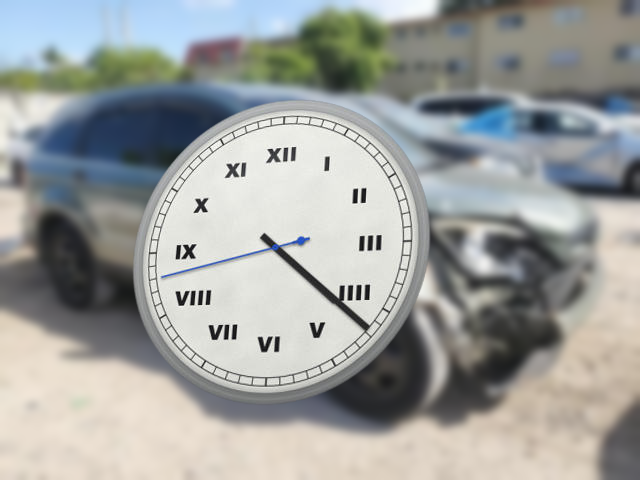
4:21:43
